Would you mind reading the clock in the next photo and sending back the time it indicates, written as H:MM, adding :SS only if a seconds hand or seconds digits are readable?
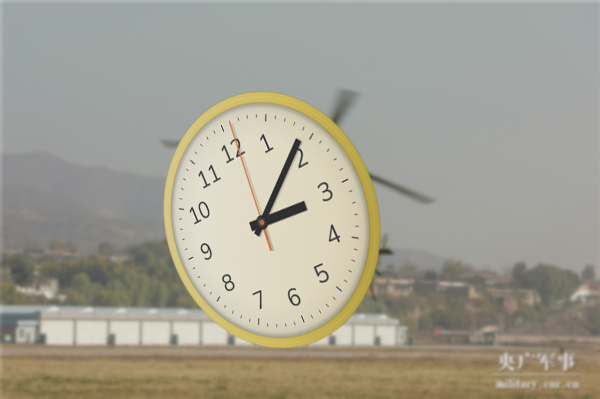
3:09:01
